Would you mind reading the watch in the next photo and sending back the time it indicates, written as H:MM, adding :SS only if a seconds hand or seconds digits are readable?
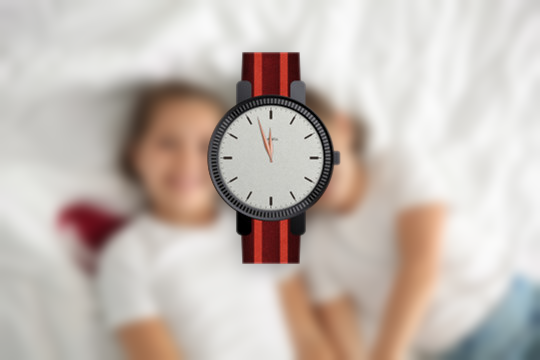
11:57
